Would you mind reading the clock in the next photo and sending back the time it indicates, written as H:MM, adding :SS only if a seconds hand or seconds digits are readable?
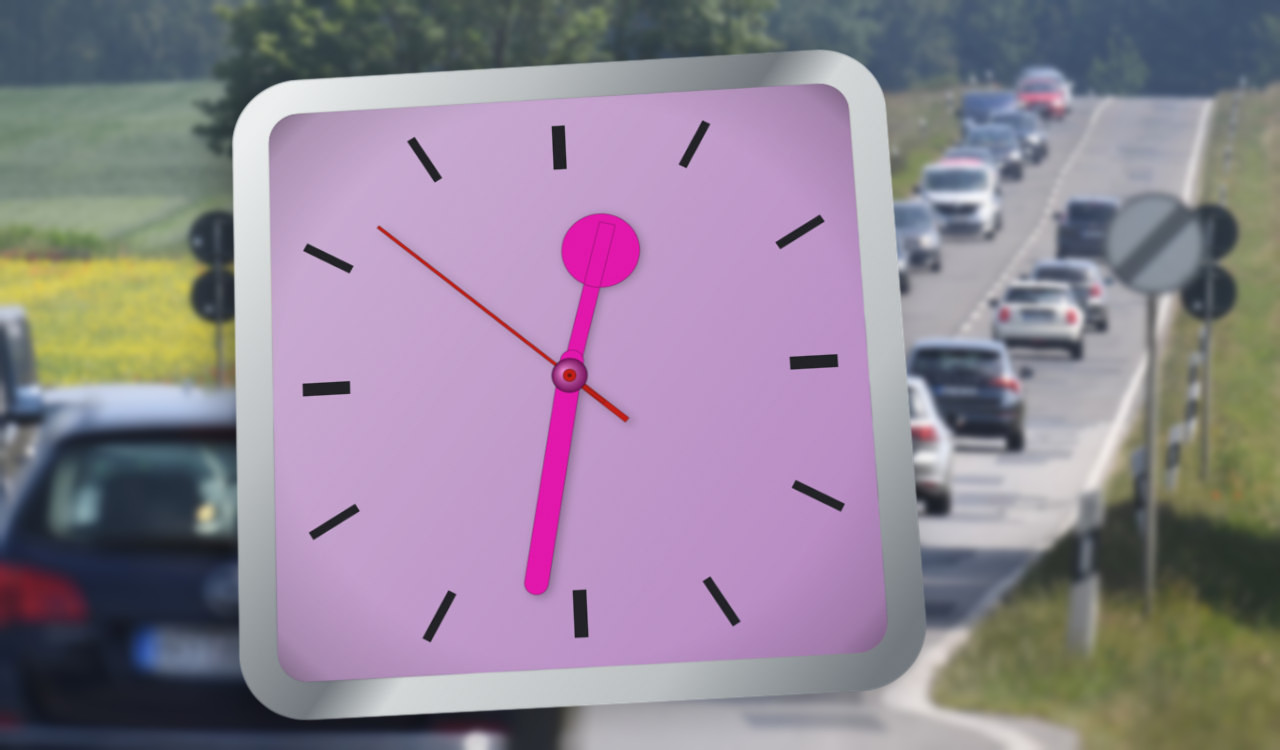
12:31:52
